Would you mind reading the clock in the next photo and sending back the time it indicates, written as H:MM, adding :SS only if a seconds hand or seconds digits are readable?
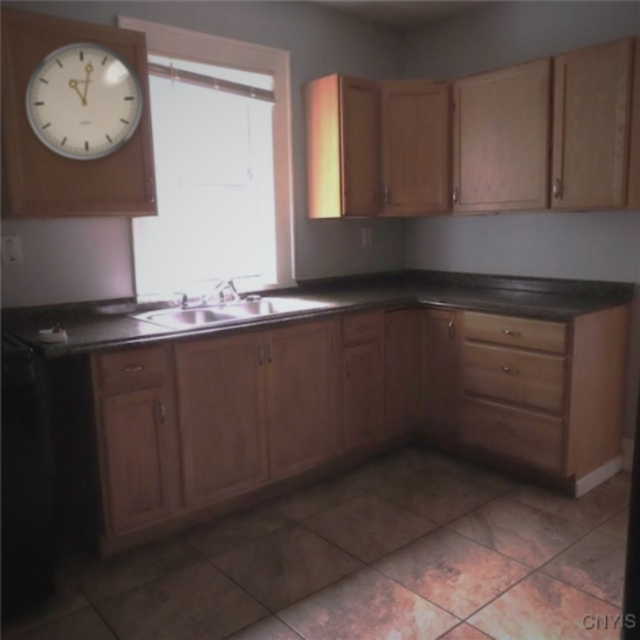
11:02
